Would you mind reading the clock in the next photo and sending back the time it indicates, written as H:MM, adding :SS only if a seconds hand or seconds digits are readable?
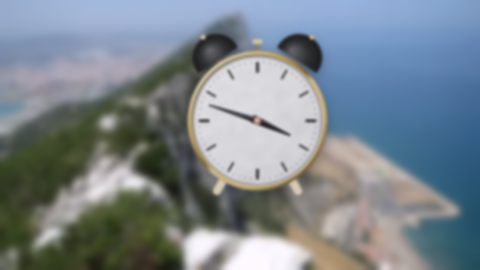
3:48
